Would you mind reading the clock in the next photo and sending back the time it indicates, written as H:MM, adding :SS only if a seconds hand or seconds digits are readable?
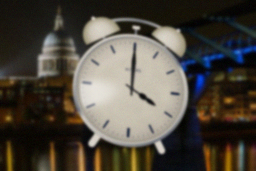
4:00
